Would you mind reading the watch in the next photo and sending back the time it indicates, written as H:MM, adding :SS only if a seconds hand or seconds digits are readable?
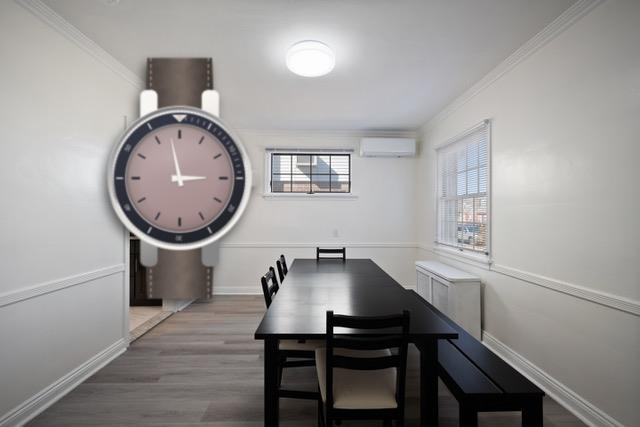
2:58
